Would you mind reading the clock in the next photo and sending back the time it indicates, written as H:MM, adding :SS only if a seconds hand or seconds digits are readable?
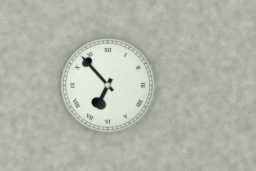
6:53
